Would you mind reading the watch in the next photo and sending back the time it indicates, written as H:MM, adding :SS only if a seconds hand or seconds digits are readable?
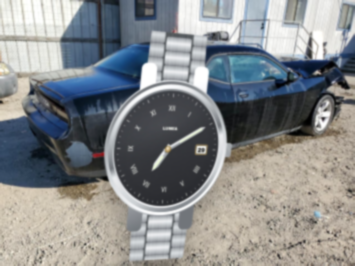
7:10
